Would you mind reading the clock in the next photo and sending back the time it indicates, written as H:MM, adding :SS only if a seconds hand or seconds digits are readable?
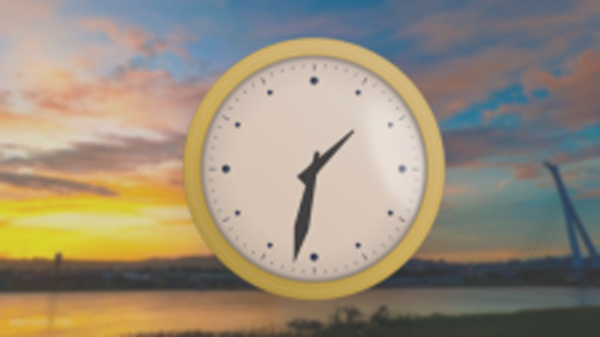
1:32
